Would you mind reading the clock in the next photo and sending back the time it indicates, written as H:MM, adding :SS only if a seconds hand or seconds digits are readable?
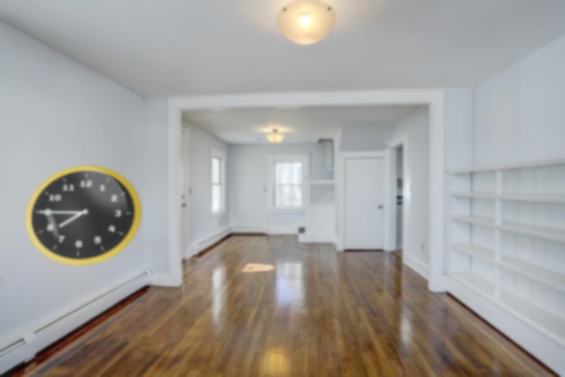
7:45
